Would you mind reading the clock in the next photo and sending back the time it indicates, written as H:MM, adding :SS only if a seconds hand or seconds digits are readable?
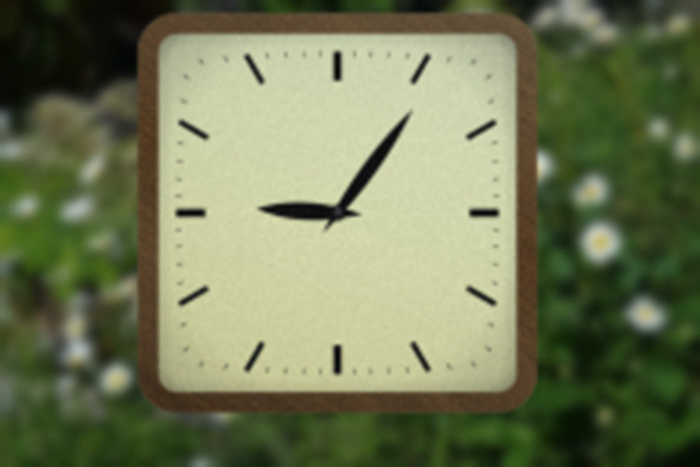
9:06
